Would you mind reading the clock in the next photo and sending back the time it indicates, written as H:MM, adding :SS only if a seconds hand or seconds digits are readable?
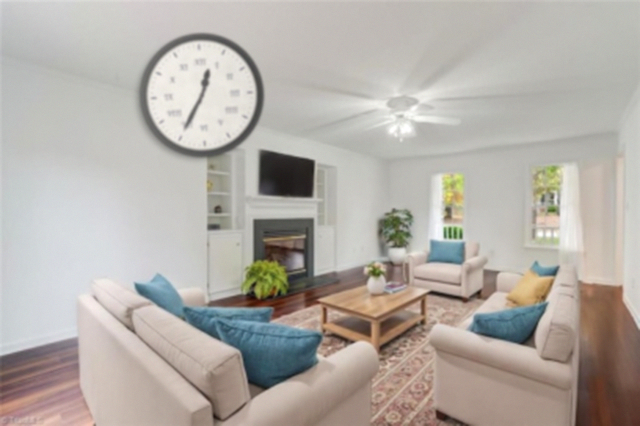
12:35
